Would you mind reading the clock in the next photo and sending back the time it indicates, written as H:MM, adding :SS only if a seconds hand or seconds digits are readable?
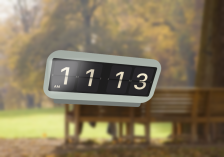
11:13
